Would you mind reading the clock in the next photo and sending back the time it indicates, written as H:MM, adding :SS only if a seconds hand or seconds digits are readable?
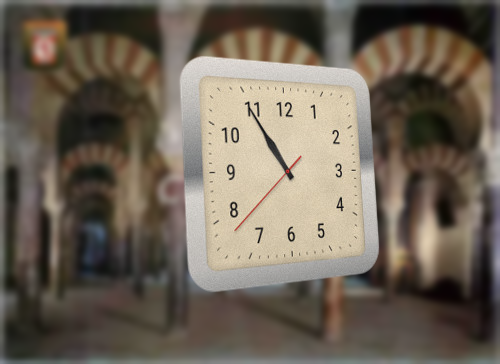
10:54:38
